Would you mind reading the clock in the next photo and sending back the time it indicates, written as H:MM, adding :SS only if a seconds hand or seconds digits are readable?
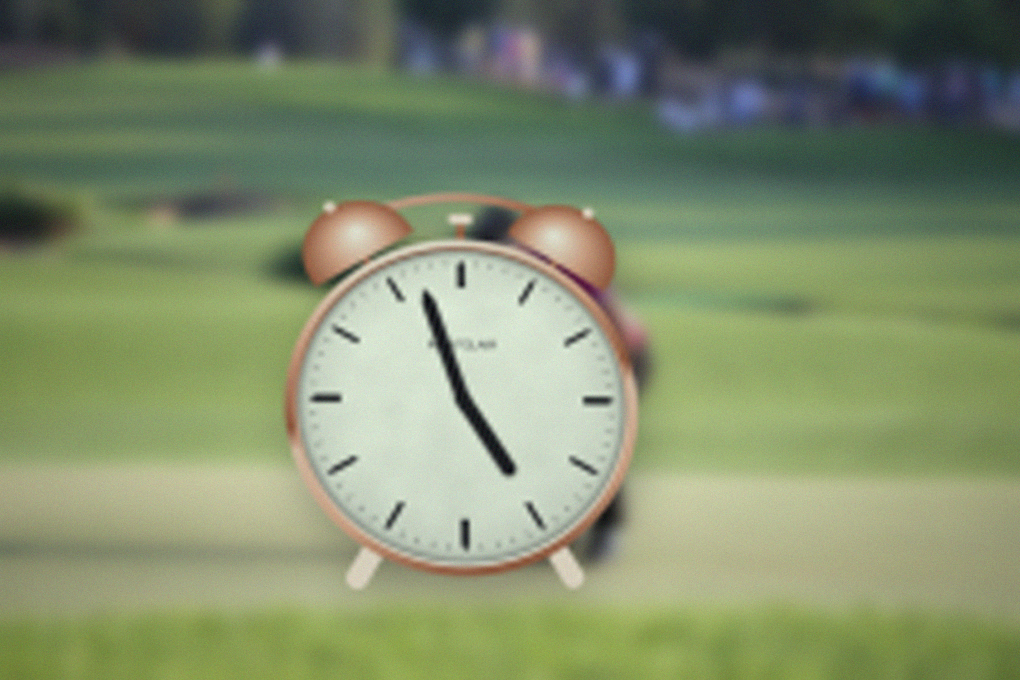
4:57
